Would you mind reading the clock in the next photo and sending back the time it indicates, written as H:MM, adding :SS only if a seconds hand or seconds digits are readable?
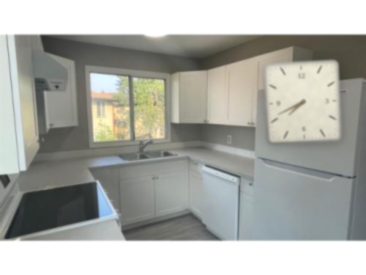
7:41
